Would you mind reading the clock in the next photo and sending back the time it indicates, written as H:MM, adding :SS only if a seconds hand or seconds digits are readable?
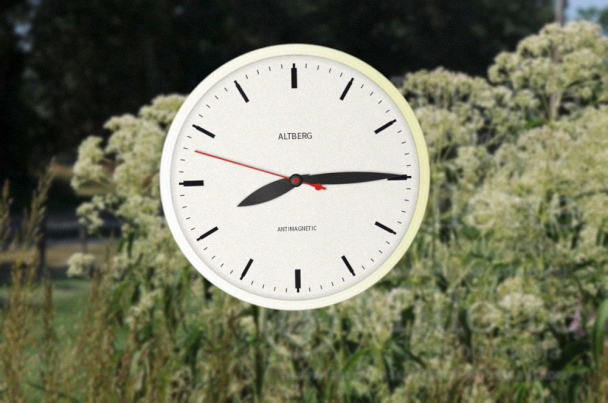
8:14:48
